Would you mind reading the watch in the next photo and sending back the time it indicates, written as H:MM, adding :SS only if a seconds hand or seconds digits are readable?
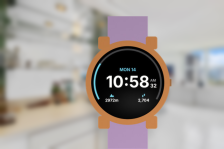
10:58
